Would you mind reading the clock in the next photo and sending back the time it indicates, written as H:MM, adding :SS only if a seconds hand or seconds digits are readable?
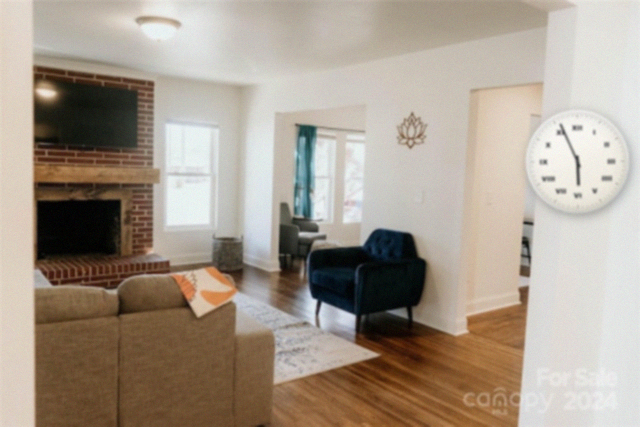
5:56
